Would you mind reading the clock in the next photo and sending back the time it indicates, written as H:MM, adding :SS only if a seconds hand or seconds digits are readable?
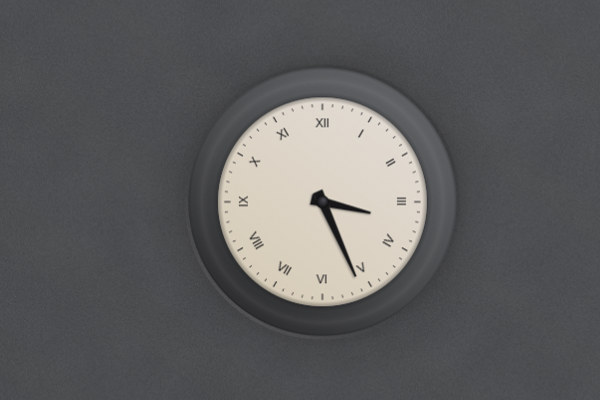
3:26
